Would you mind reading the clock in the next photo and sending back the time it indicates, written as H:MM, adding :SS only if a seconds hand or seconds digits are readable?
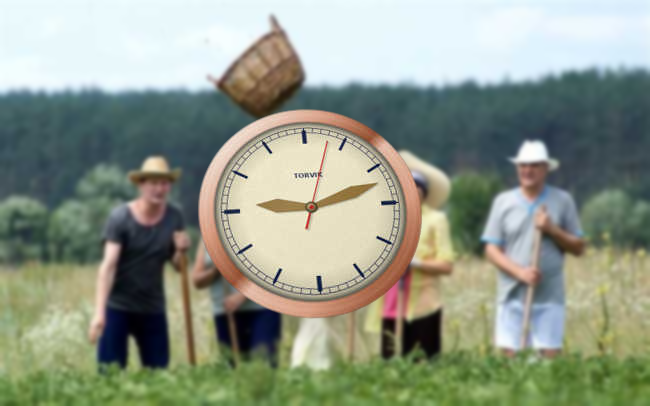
9:12:03
